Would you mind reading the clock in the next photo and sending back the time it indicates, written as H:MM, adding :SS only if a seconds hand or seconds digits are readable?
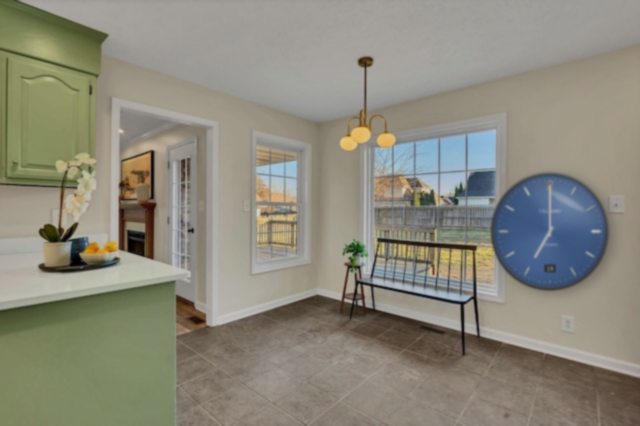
7:00
